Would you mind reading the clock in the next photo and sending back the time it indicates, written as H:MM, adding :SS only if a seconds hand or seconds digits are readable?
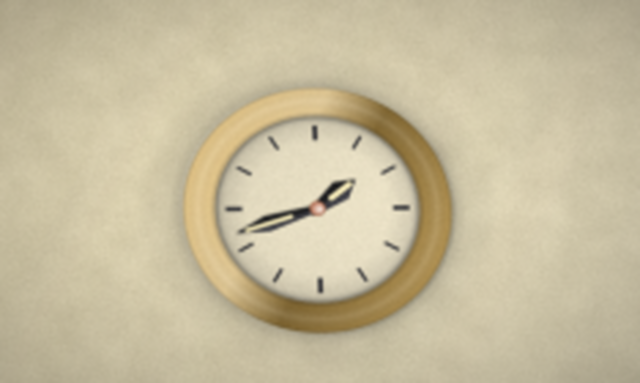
1:42
